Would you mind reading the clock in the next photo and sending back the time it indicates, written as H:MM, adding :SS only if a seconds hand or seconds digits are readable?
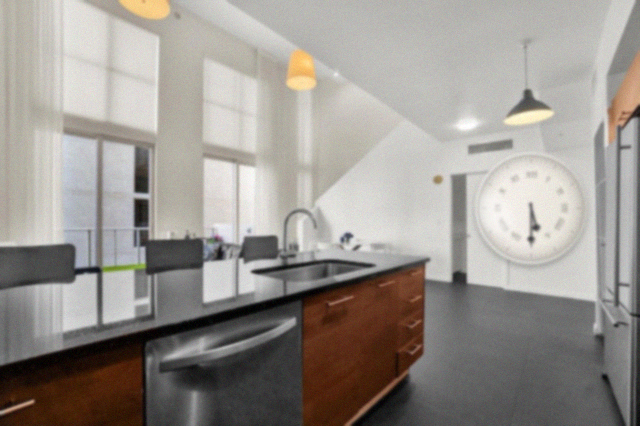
5:30
